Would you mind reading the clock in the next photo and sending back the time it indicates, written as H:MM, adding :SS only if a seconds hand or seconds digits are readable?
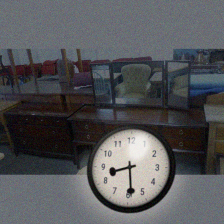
8:29
